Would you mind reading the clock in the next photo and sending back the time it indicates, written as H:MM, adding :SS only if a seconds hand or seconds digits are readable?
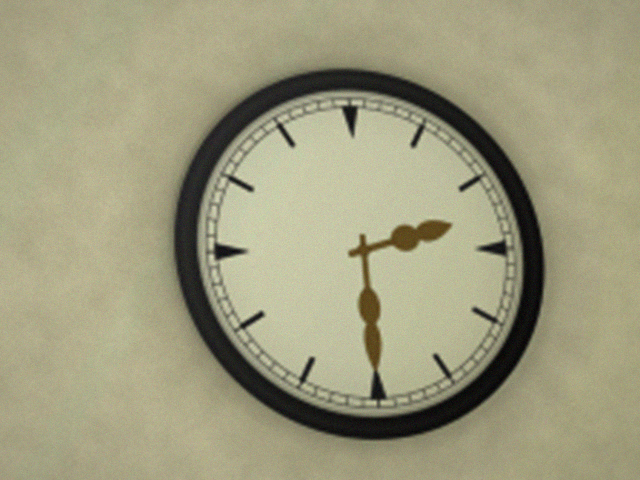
2:30
